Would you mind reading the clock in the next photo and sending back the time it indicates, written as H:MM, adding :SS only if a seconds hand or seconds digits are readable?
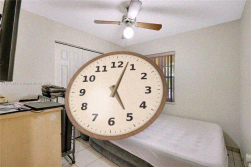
5:03
